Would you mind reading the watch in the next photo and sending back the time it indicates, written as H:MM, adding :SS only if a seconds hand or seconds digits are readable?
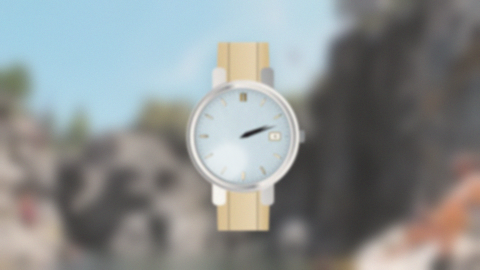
2:12
